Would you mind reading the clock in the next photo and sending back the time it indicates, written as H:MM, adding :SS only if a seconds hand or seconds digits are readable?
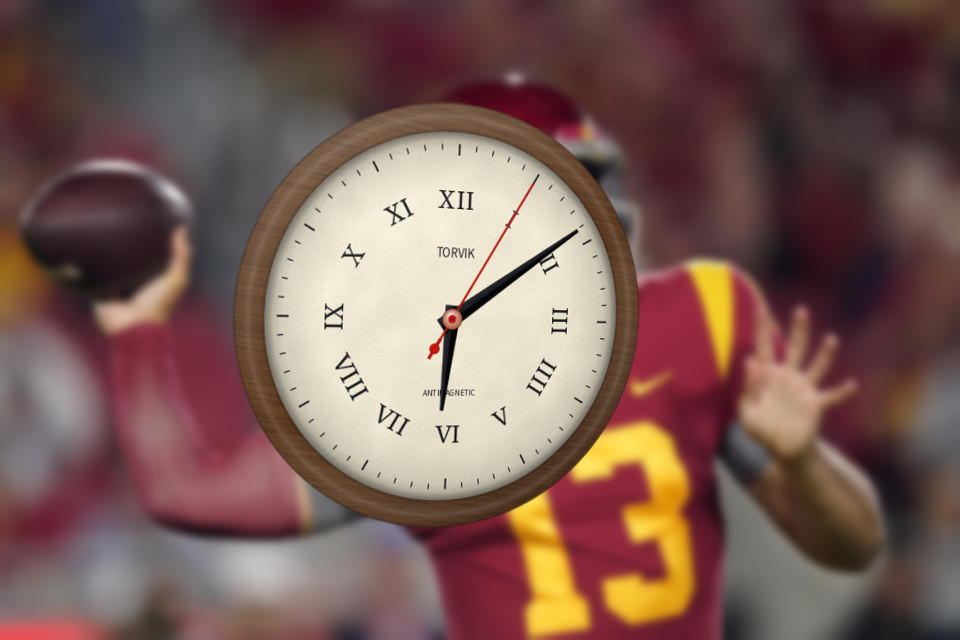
6:09:05
